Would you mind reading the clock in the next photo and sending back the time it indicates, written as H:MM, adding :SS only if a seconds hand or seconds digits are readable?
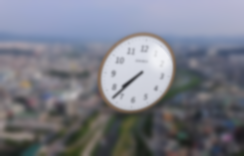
7:37
